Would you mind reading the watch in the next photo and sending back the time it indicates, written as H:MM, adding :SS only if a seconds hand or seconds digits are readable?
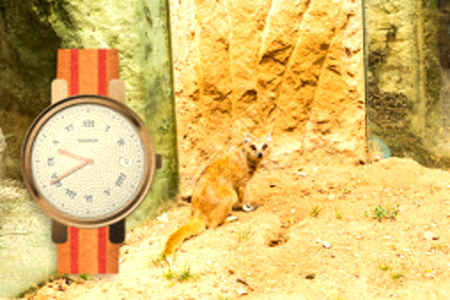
9:40
